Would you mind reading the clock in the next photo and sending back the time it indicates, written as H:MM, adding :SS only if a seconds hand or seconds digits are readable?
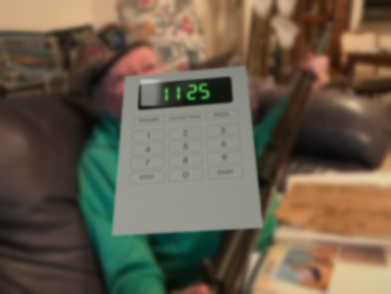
11:25
